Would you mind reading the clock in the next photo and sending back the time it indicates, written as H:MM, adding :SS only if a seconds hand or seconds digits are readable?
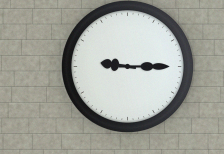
9:15
